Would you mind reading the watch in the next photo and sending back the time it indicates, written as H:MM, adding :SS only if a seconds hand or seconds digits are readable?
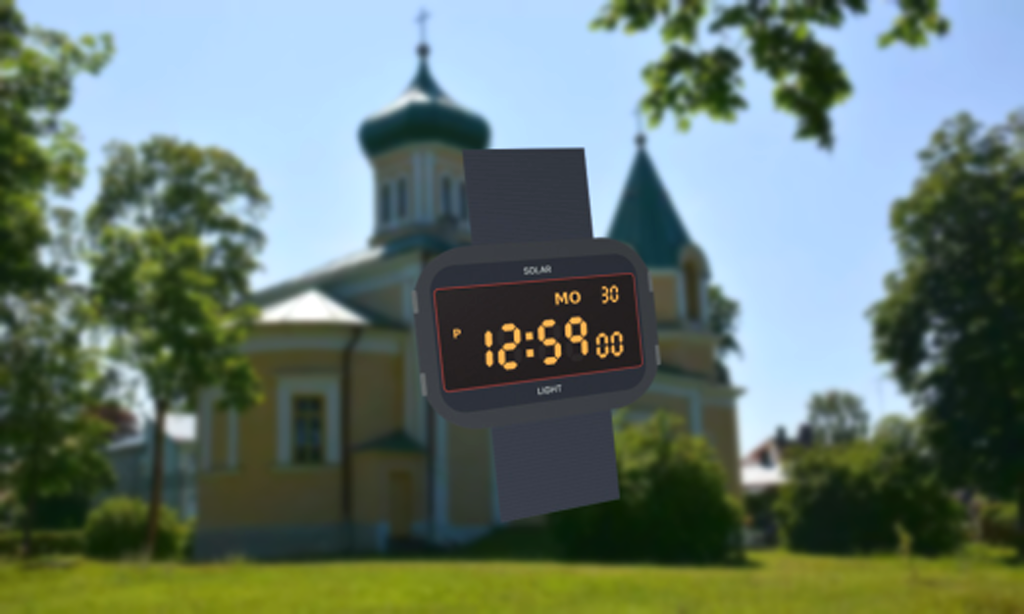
12:59:00
